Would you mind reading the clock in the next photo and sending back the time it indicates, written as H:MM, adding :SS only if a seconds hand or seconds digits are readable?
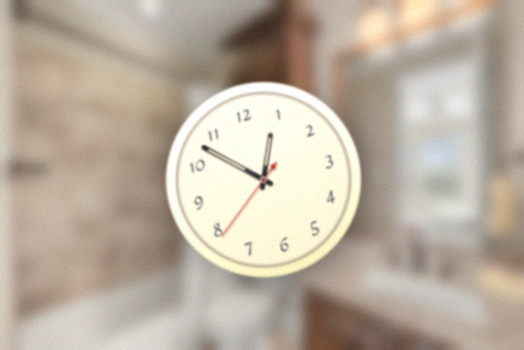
12:52:39
